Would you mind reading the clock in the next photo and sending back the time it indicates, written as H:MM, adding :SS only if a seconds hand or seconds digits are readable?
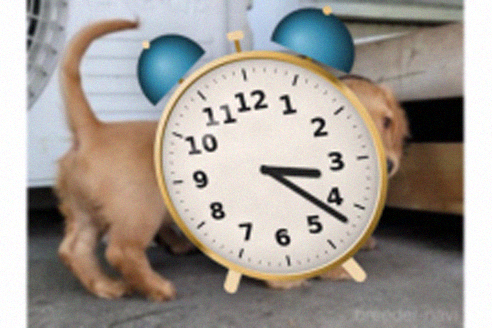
3:22
